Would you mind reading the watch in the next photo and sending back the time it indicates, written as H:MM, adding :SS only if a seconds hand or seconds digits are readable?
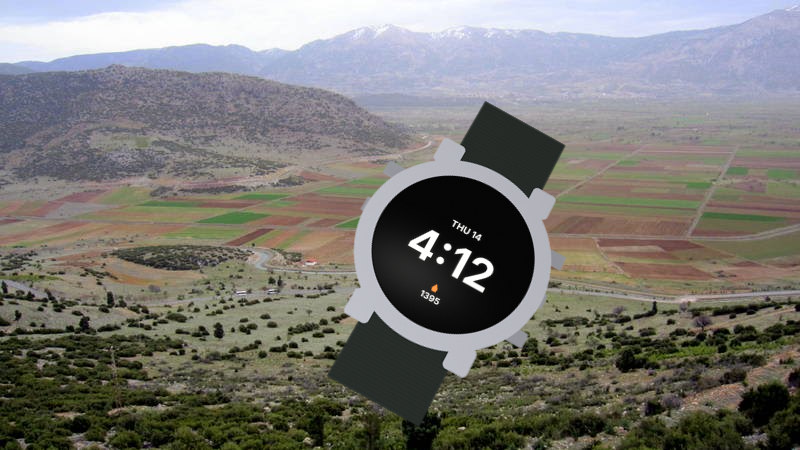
4:12
